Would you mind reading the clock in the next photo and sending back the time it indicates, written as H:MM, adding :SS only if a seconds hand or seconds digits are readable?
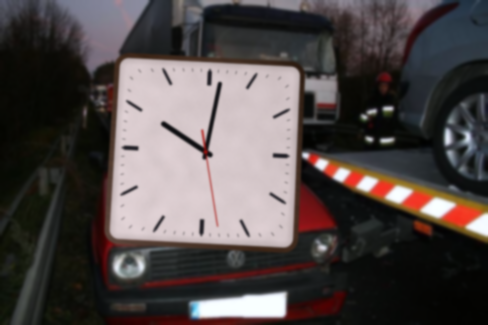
10:01:28
